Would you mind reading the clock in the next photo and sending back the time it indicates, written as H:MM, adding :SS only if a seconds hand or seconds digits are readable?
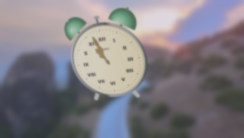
10:57
